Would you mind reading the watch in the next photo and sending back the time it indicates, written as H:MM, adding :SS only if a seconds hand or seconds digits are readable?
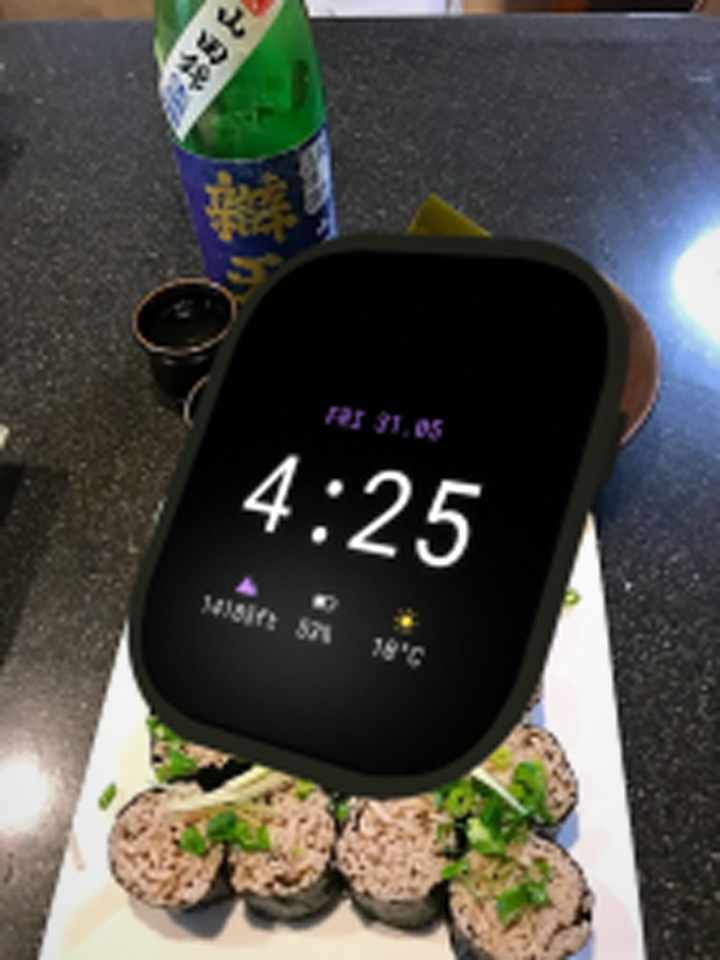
4:25
